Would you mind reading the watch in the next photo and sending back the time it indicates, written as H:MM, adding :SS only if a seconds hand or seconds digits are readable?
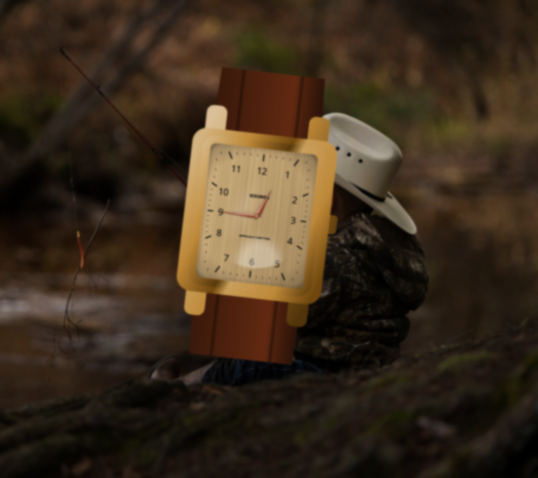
12:45
